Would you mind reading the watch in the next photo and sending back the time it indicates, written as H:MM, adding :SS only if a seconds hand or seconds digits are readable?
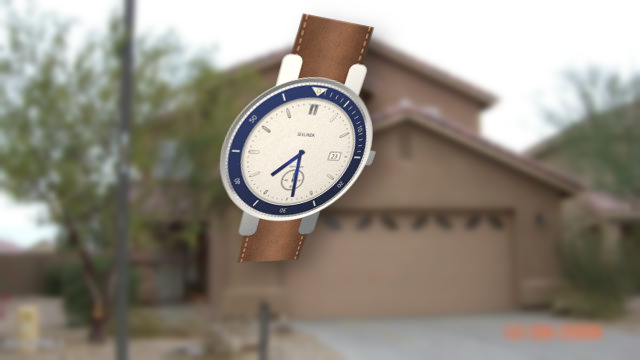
7:29
